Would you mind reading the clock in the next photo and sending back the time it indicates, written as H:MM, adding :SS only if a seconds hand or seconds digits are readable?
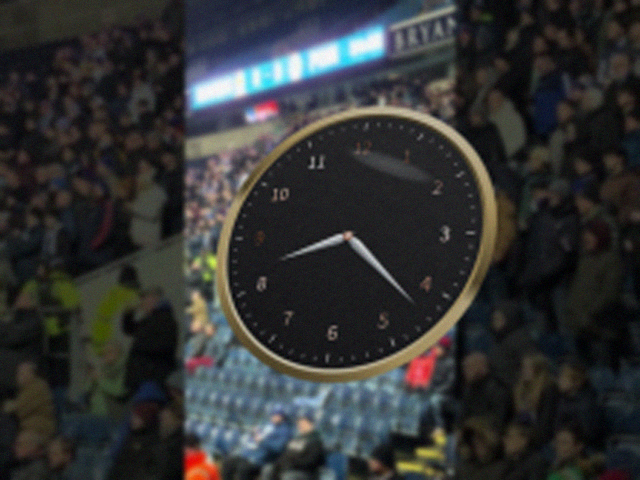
8:22
